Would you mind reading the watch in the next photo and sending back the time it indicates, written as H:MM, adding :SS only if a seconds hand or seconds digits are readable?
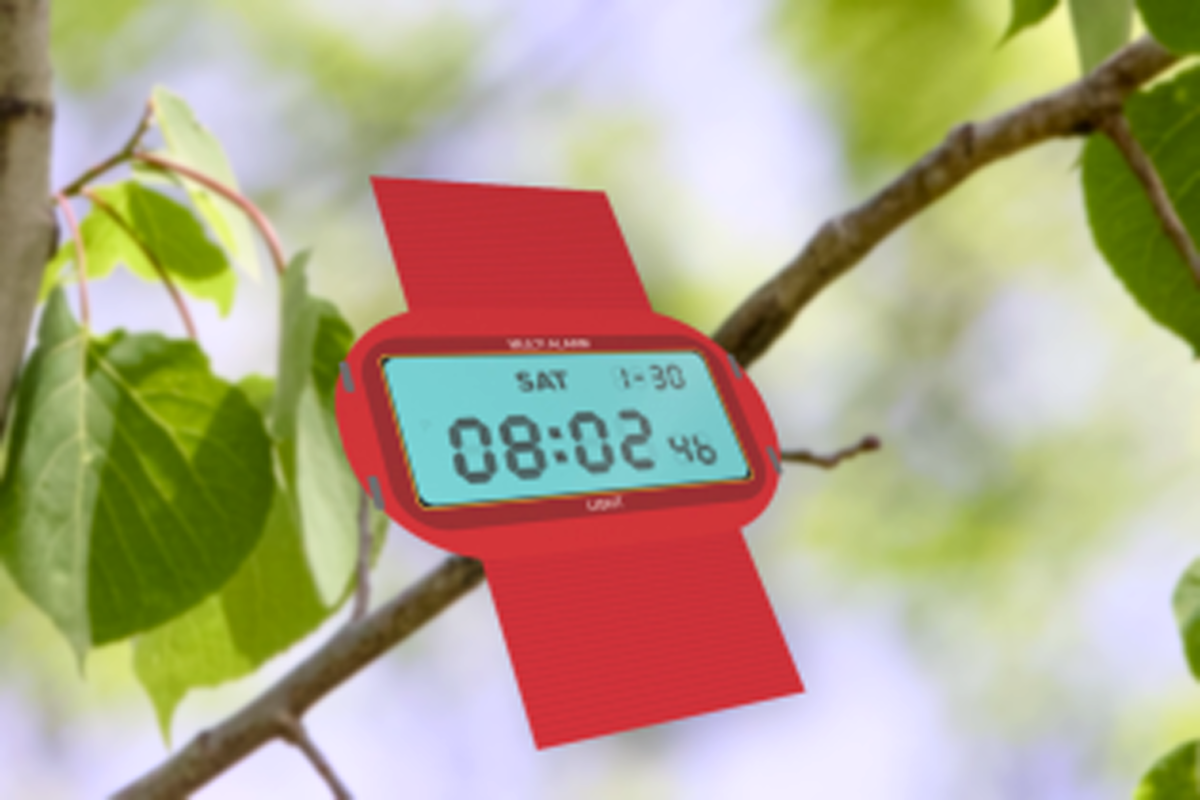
8:02:46
